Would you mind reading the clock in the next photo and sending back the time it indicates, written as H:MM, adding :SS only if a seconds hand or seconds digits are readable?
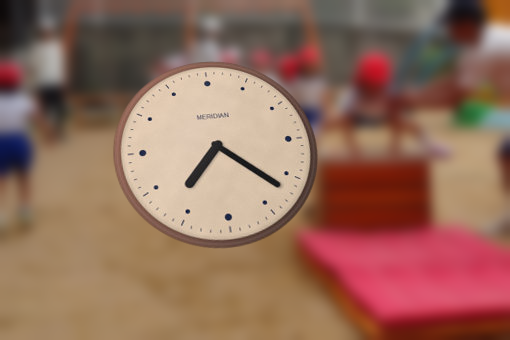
7:22
